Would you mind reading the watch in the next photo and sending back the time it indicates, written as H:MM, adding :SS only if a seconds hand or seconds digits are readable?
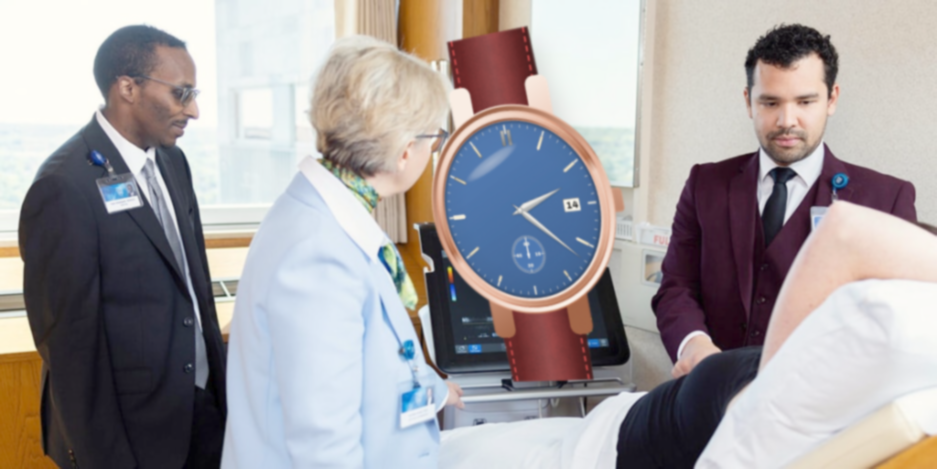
2:22
